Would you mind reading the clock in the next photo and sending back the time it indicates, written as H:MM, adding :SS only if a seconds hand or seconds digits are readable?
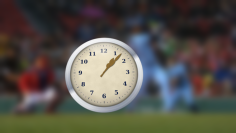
1:07
